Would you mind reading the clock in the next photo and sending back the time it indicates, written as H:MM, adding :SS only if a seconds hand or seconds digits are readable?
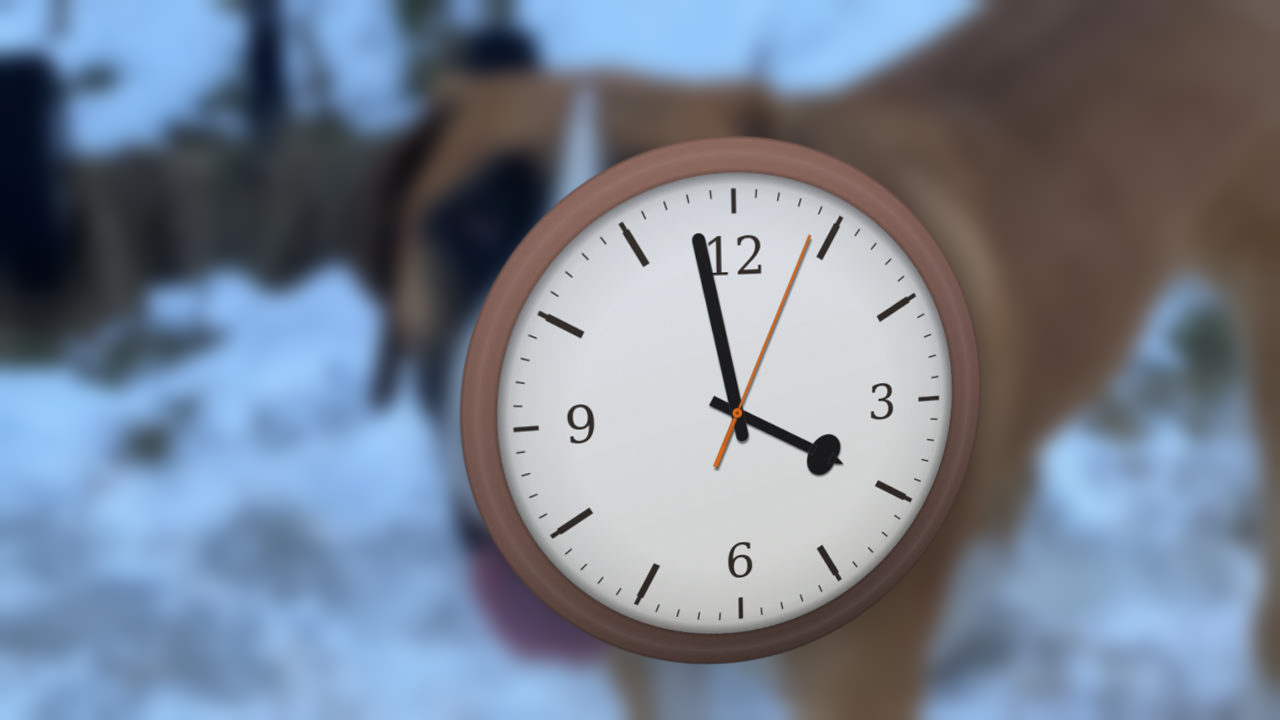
3:58:04
